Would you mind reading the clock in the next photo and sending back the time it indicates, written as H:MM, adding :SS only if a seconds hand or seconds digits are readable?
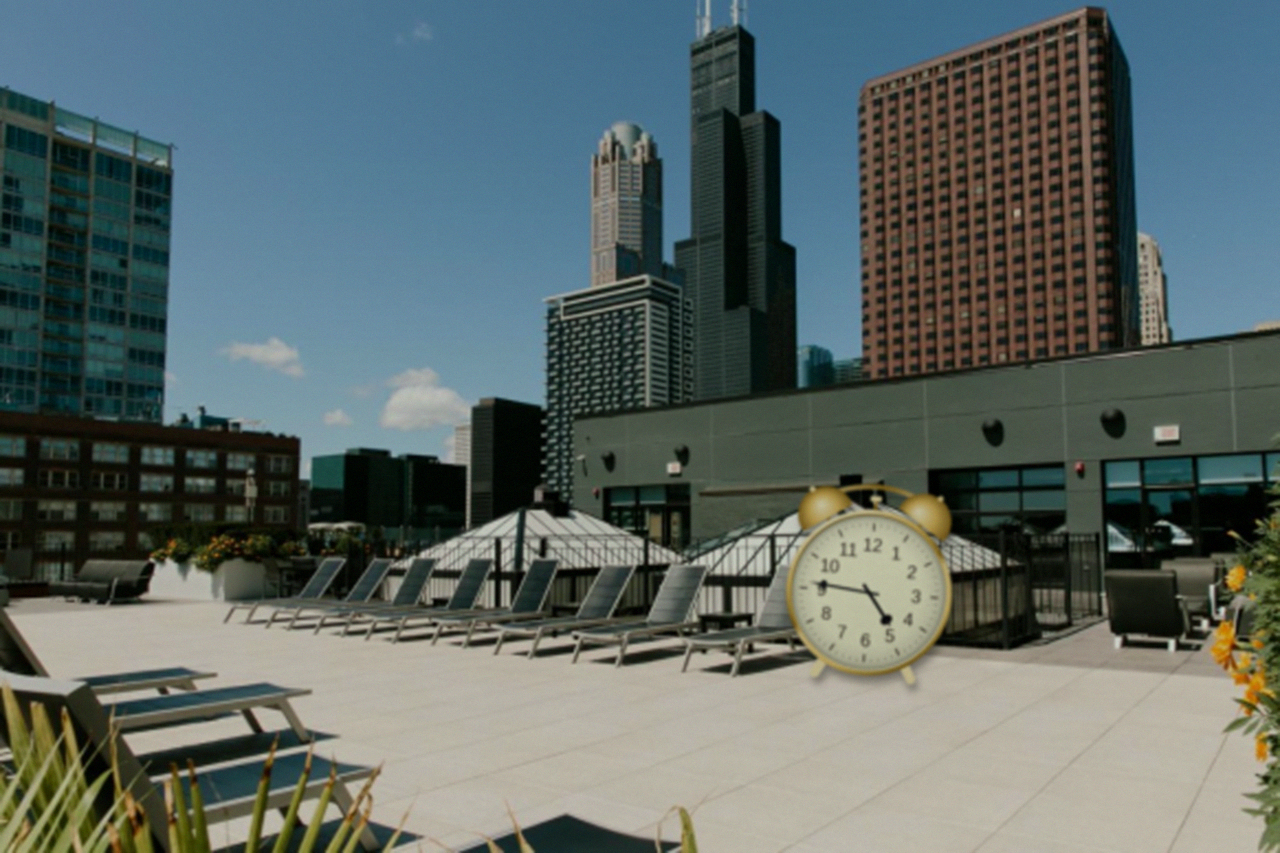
4:46
